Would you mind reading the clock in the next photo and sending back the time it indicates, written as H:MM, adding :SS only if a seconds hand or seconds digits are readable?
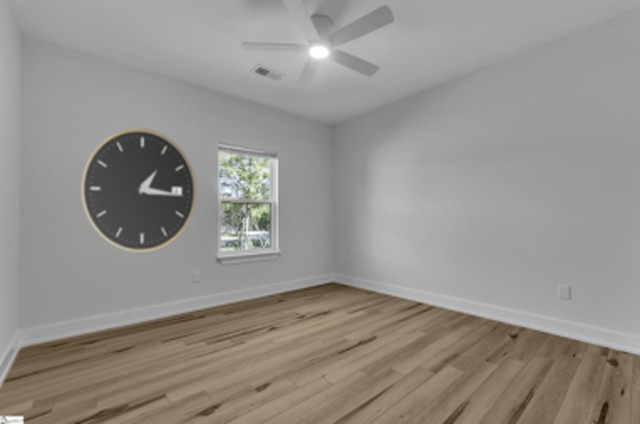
1:16
